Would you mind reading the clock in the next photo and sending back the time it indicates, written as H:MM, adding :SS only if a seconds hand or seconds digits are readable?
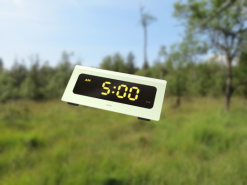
5:00
